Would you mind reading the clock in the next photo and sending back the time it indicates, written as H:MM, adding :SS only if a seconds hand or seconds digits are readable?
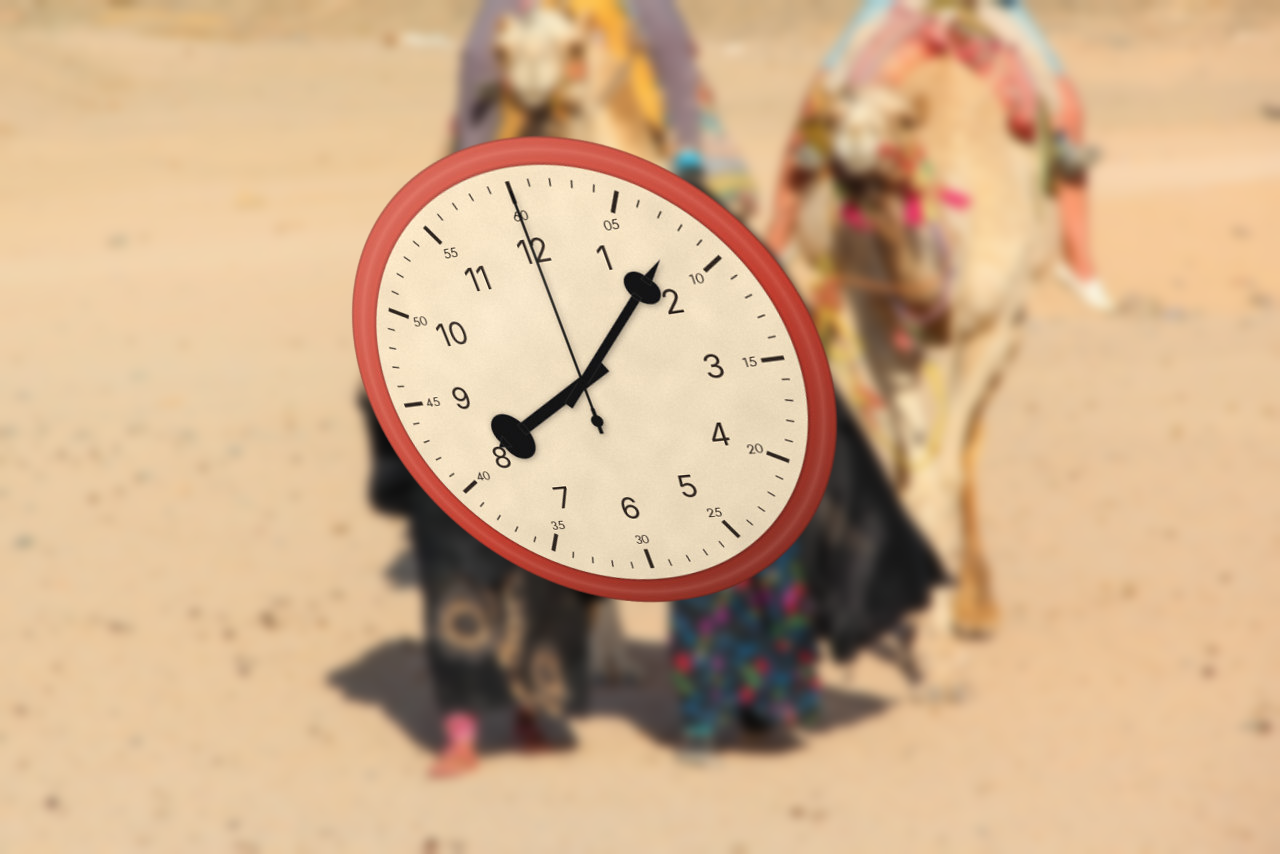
8:08:00
